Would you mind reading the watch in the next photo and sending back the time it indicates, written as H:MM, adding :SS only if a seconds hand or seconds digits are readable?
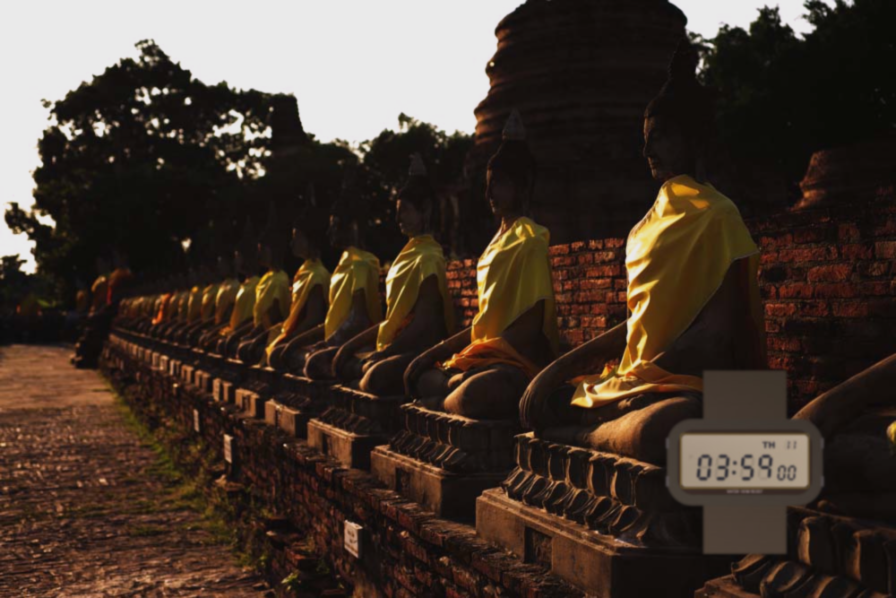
3:59:00
